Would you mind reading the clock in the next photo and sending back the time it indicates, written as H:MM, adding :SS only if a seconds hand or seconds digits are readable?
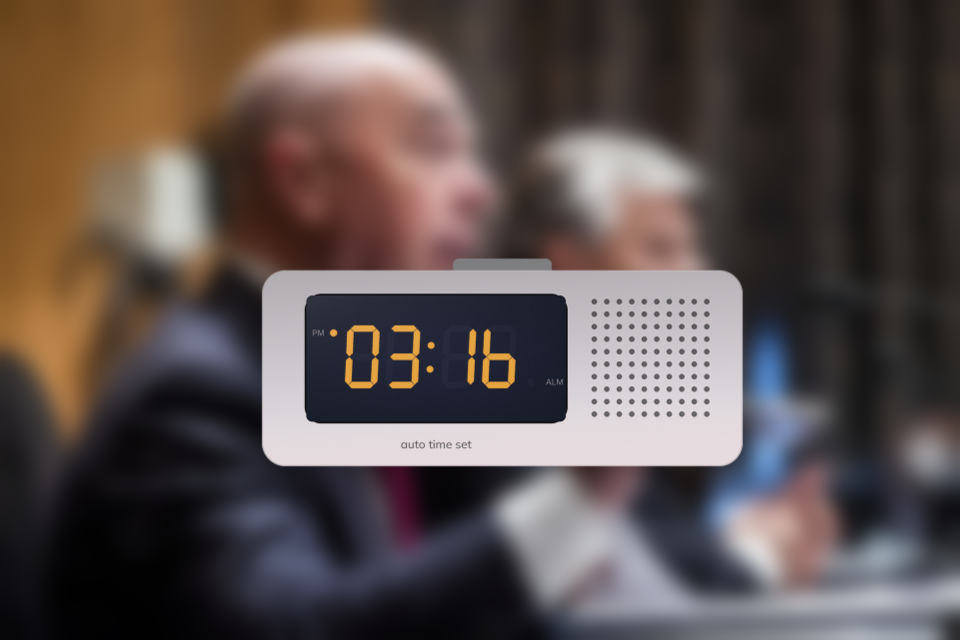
3:16
